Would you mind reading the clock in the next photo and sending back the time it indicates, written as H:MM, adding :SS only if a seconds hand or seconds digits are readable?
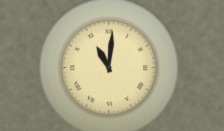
11:01
